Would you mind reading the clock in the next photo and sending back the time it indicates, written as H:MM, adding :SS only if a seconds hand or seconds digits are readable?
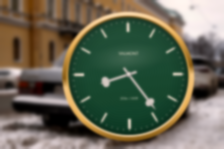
8:24
